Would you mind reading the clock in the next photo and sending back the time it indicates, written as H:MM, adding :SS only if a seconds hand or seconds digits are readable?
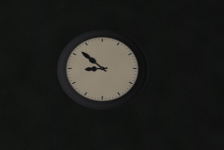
8:52
